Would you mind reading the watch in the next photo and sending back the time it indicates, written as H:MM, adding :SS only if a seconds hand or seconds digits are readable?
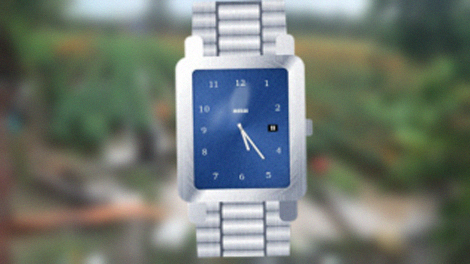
5:24
